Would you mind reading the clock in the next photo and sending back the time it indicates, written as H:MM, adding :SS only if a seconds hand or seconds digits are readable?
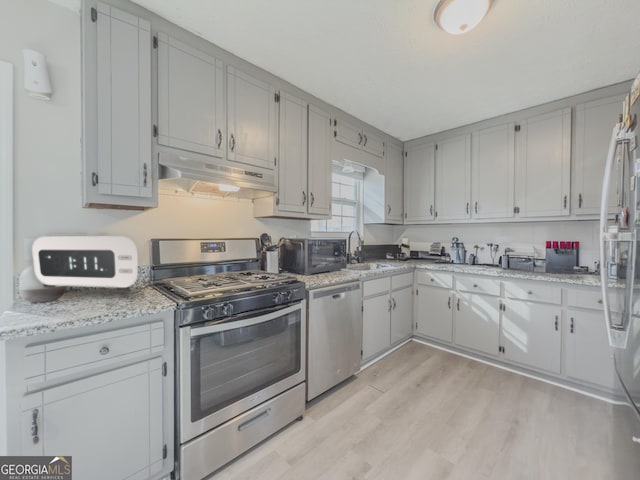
1:11
